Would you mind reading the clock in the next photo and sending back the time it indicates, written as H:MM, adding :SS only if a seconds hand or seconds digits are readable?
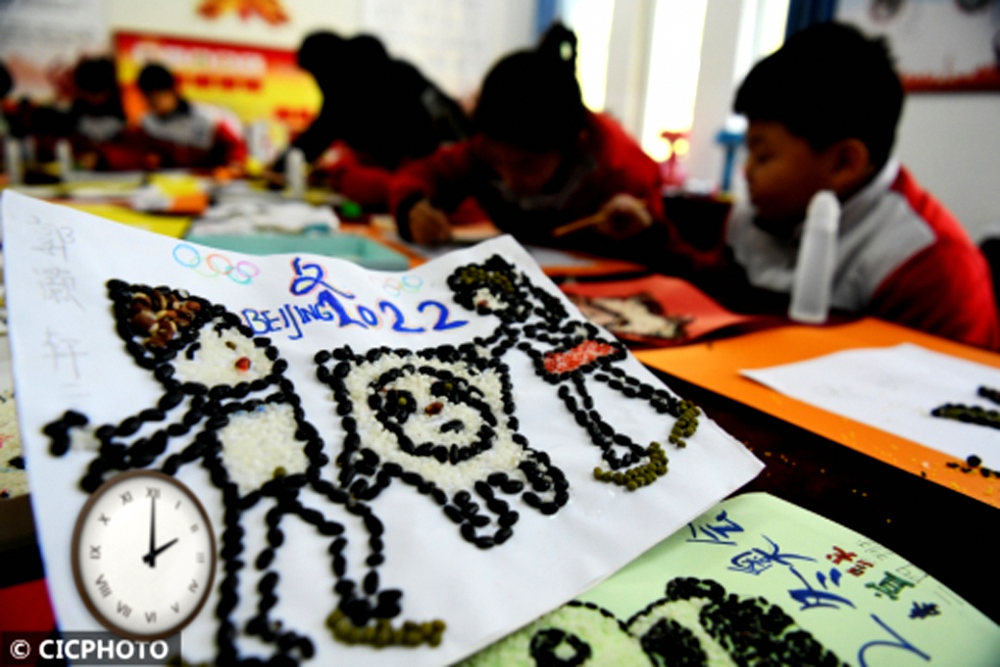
2:00
